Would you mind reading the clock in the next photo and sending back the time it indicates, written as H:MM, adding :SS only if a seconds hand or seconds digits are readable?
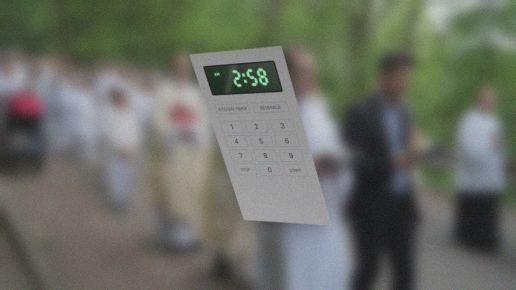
2:58
